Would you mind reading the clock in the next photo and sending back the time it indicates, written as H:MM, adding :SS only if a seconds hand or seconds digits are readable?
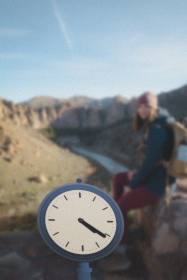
4:21
